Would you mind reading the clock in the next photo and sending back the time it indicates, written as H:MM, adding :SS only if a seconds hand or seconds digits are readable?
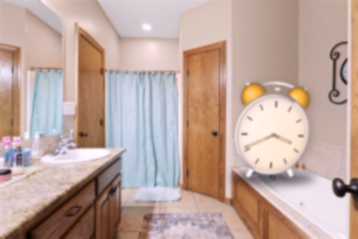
3:41
